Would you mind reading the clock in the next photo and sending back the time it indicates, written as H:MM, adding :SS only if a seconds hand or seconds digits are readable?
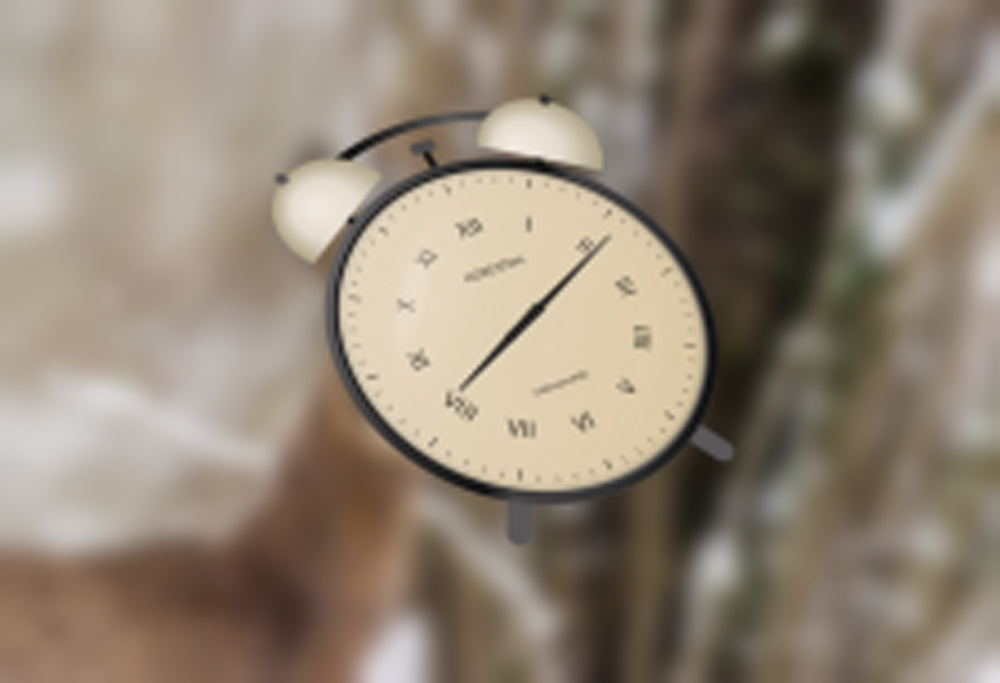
8:11
